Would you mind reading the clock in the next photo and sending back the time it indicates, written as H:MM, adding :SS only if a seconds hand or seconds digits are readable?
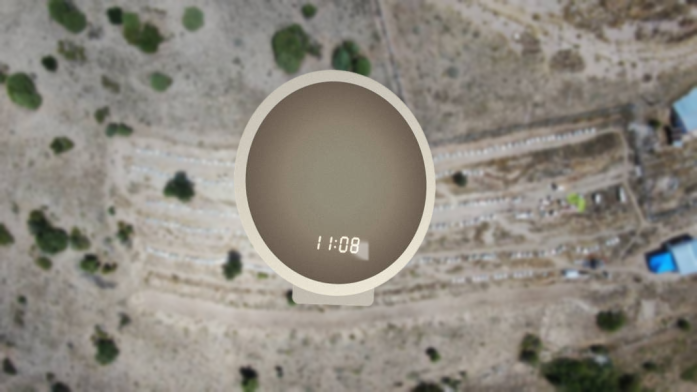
11:08
